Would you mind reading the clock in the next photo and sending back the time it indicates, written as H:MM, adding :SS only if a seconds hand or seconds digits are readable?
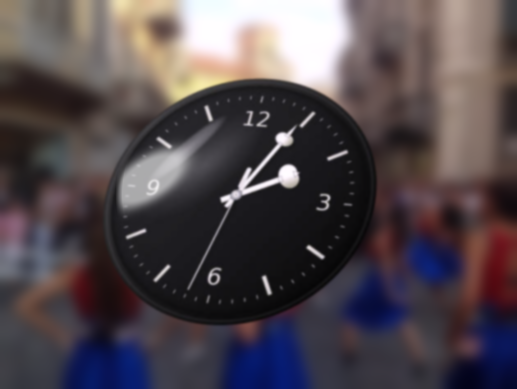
2:04:32
